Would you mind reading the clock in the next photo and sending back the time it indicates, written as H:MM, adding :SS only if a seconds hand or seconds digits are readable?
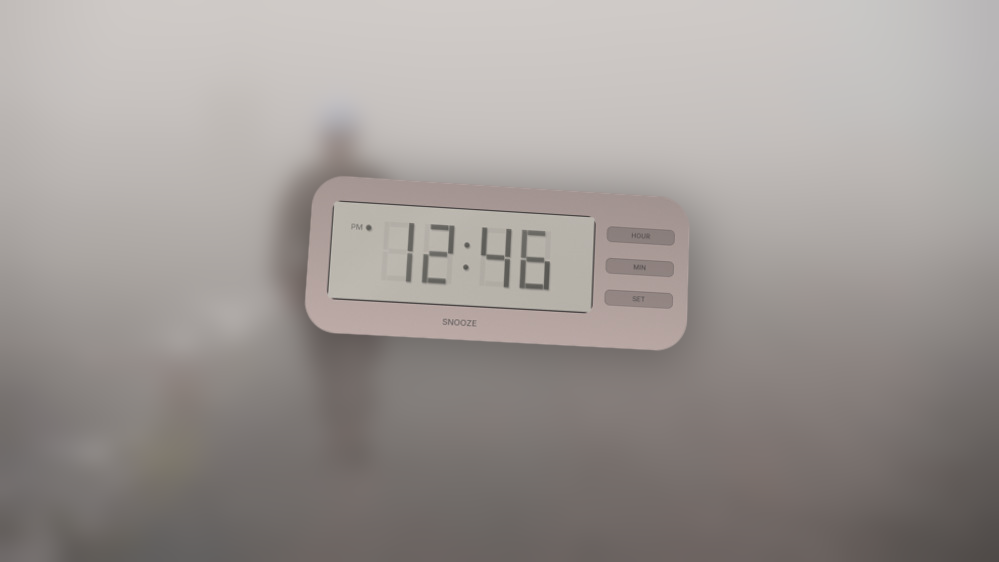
12:46
